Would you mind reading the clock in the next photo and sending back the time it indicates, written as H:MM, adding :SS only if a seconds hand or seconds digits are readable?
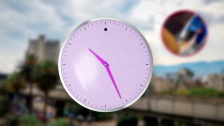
10:26
